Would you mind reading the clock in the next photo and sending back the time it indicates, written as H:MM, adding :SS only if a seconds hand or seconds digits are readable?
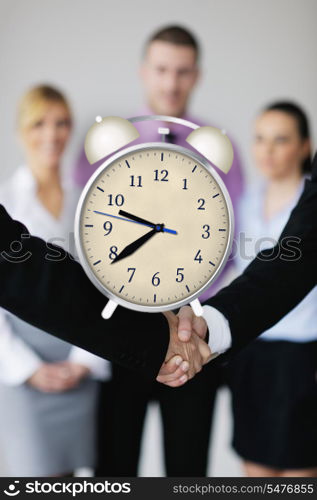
9:38:47
